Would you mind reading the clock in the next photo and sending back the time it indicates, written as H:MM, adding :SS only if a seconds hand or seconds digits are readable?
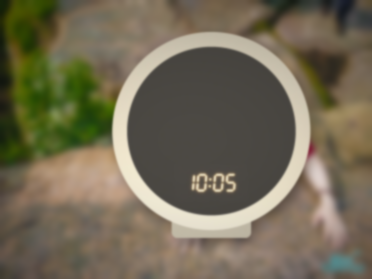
10:05
